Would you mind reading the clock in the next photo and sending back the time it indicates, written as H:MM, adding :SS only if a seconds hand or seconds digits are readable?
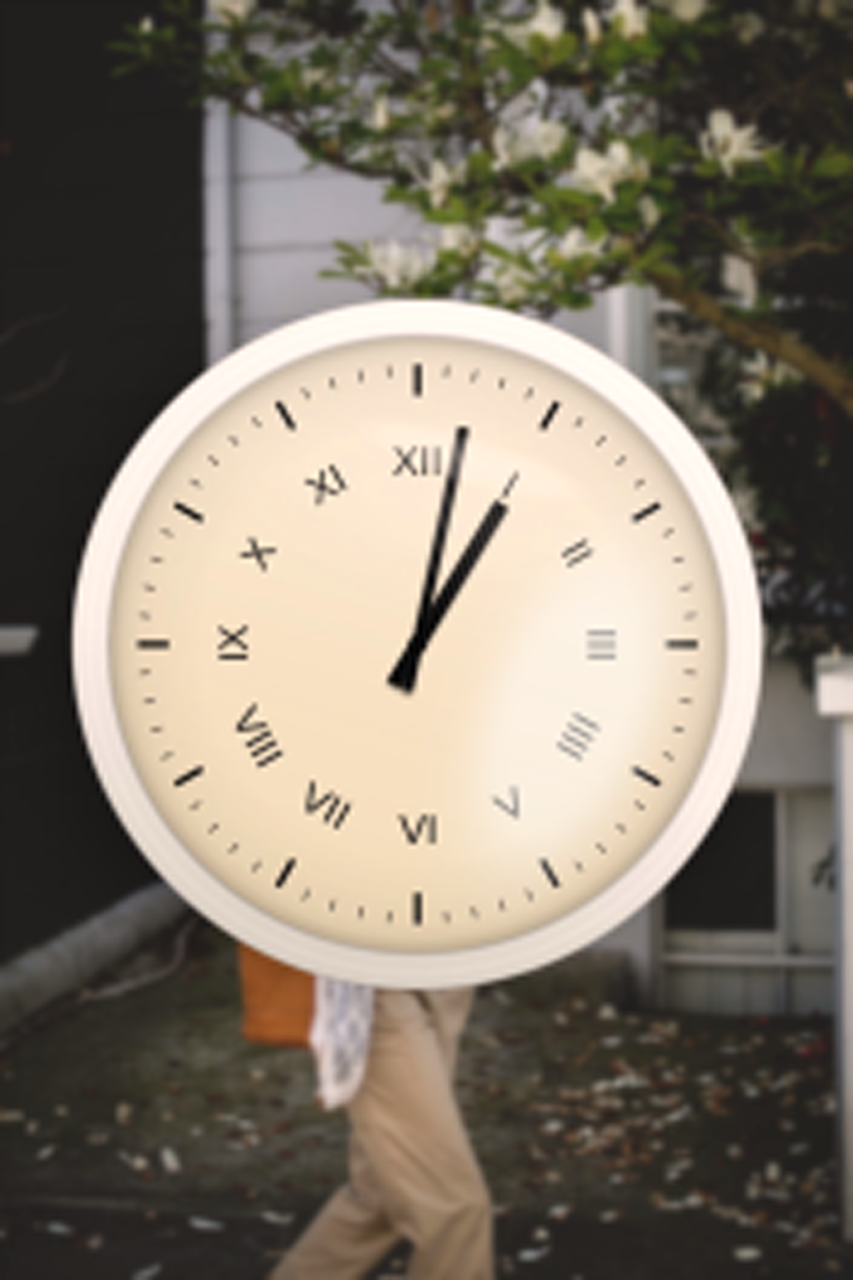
1:02
